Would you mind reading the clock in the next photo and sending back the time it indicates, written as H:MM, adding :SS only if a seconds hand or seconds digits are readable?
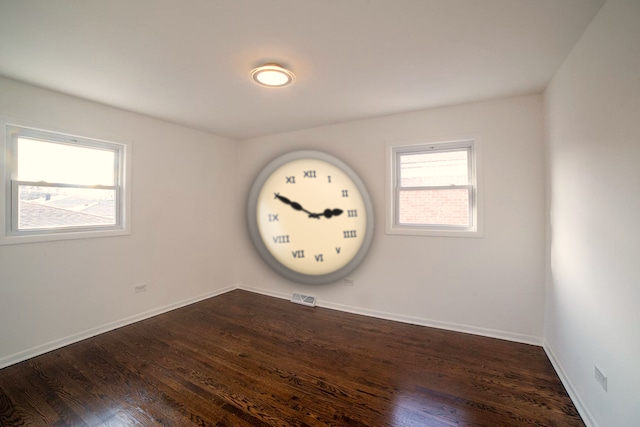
2:50
